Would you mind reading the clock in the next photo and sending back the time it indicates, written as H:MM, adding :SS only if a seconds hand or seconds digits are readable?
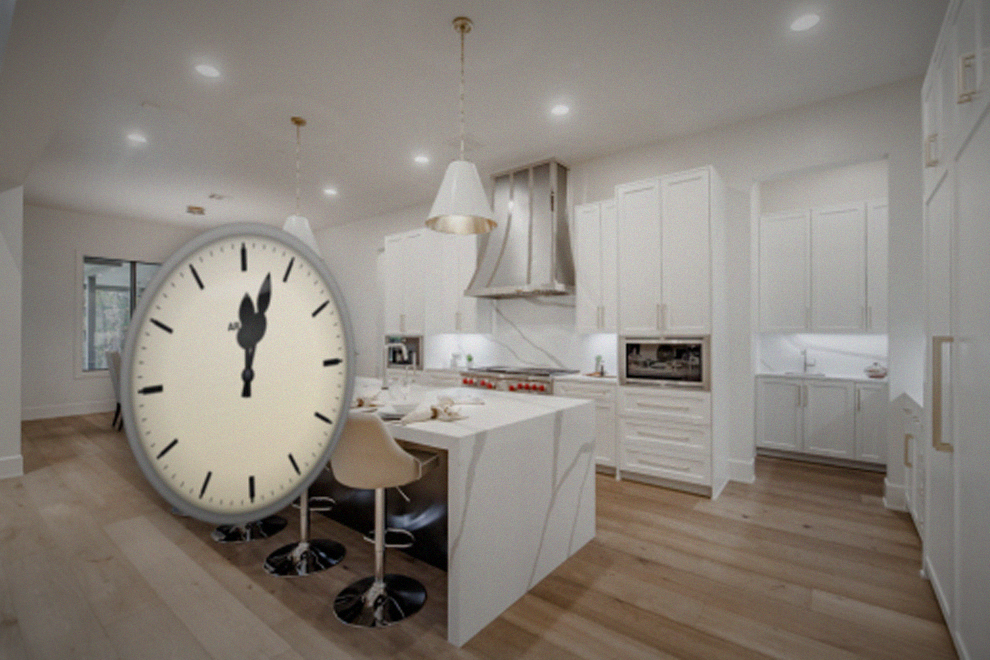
12:03
